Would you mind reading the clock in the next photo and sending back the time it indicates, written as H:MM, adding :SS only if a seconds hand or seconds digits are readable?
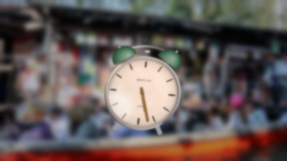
5:27
